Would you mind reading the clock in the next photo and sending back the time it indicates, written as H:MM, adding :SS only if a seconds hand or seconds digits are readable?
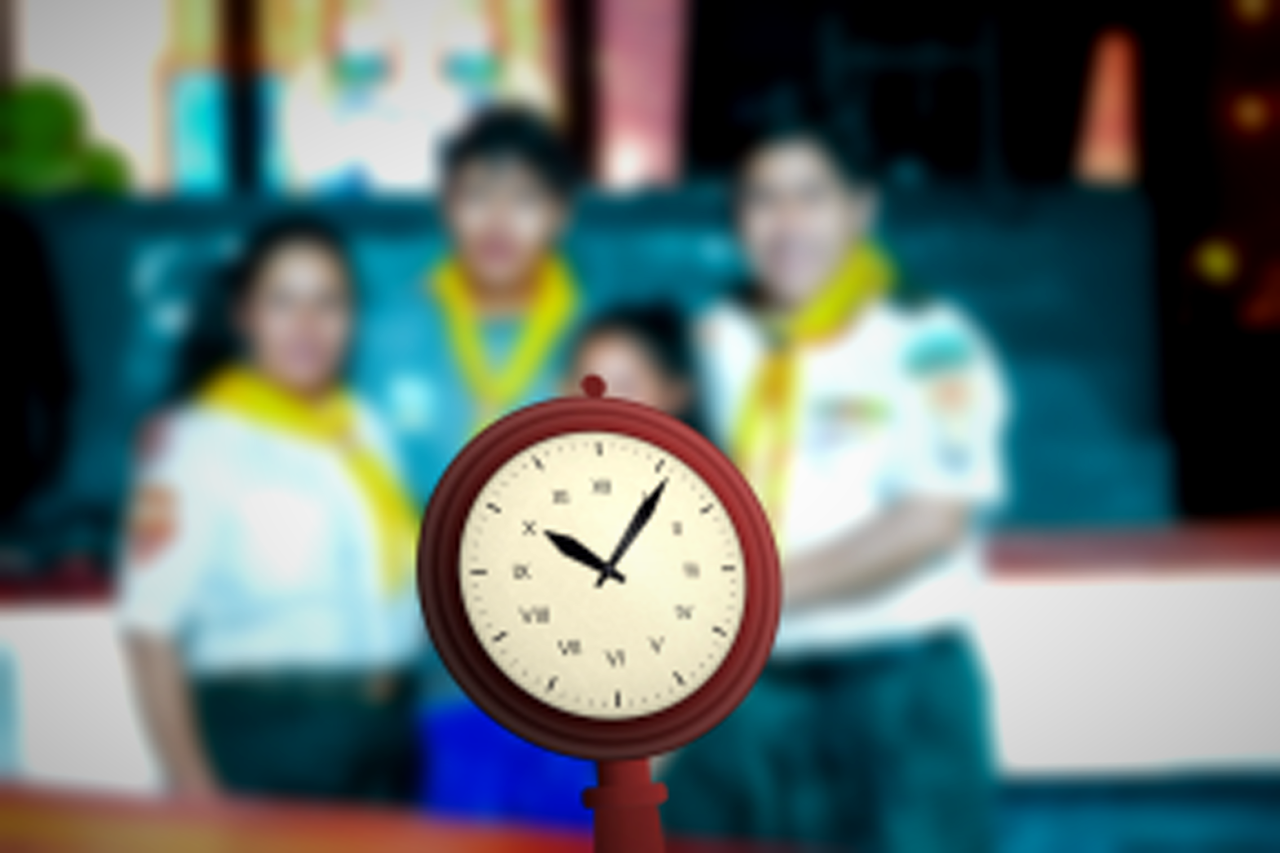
10:06
